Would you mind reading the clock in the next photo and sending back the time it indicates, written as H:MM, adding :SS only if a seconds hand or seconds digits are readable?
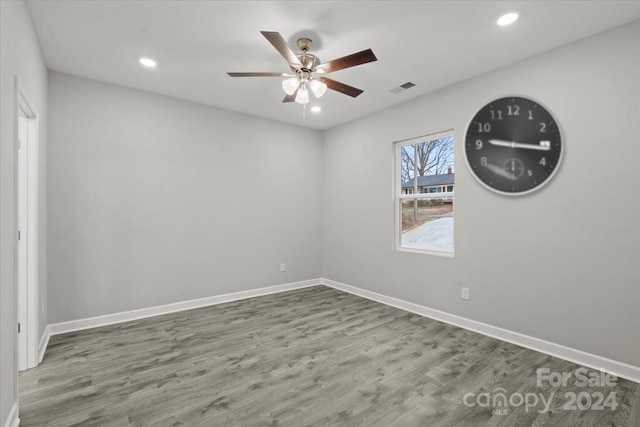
9:16
